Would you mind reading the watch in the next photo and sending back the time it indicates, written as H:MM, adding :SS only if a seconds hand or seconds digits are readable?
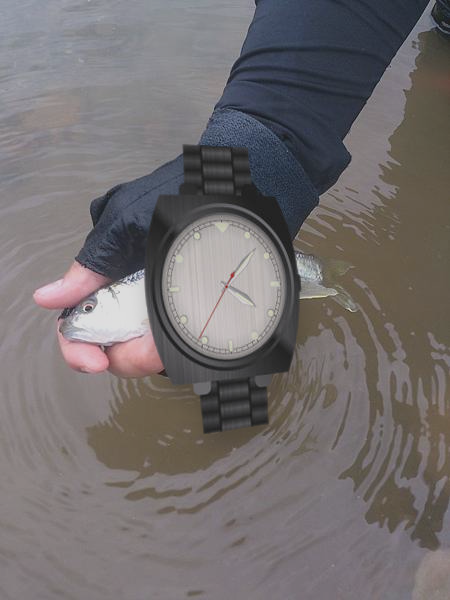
4:07:36
